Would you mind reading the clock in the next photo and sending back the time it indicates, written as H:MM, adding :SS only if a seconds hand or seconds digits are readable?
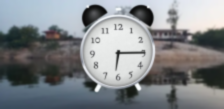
6:15
